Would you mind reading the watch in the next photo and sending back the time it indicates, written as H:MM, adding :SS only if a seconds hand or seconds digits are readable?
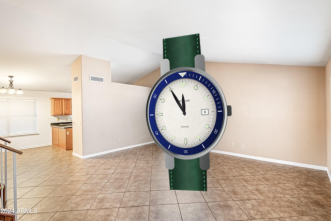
11:55
